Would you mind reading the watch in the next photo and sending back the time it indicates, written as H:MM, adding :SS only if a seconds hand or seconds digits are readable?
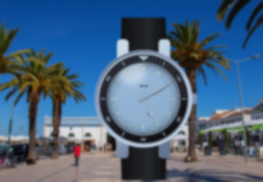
5:10
